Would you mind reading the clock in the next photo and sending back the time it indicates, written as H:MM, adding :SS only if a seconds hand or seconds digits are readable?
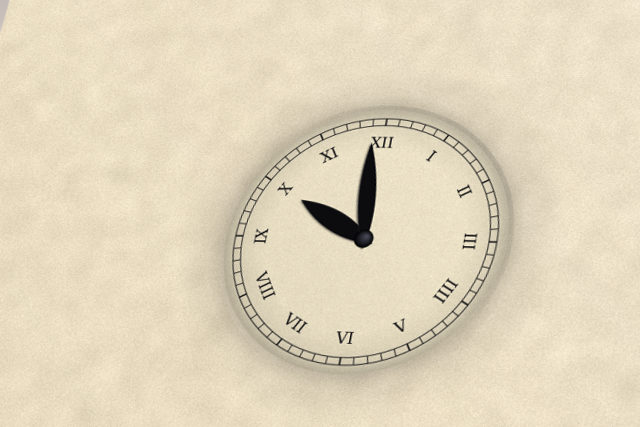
9:59
